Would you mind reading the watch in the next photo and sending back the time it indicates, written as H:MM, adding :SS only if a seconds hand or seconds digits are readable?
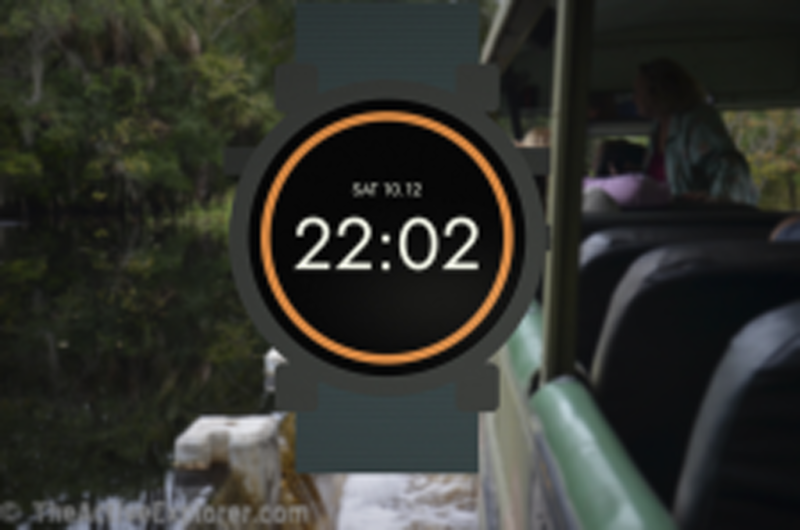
22:02
